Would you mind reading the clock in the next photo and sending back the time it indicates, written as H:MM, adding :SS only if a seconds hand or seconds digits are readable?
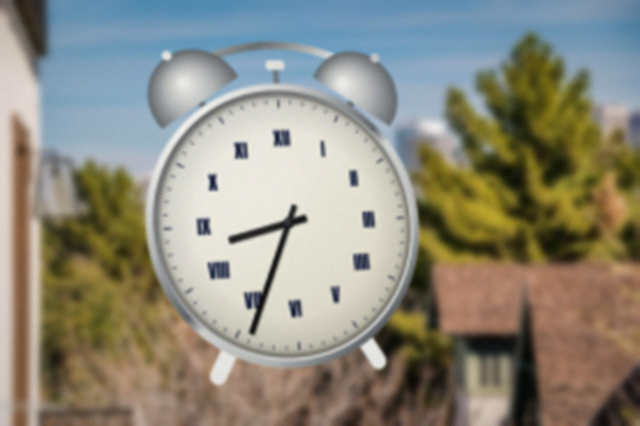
8:34
